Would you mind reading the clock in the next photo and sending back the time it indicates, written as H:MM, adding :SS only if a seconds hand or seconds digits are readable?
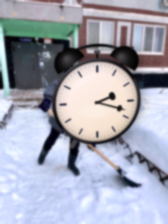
2:18
